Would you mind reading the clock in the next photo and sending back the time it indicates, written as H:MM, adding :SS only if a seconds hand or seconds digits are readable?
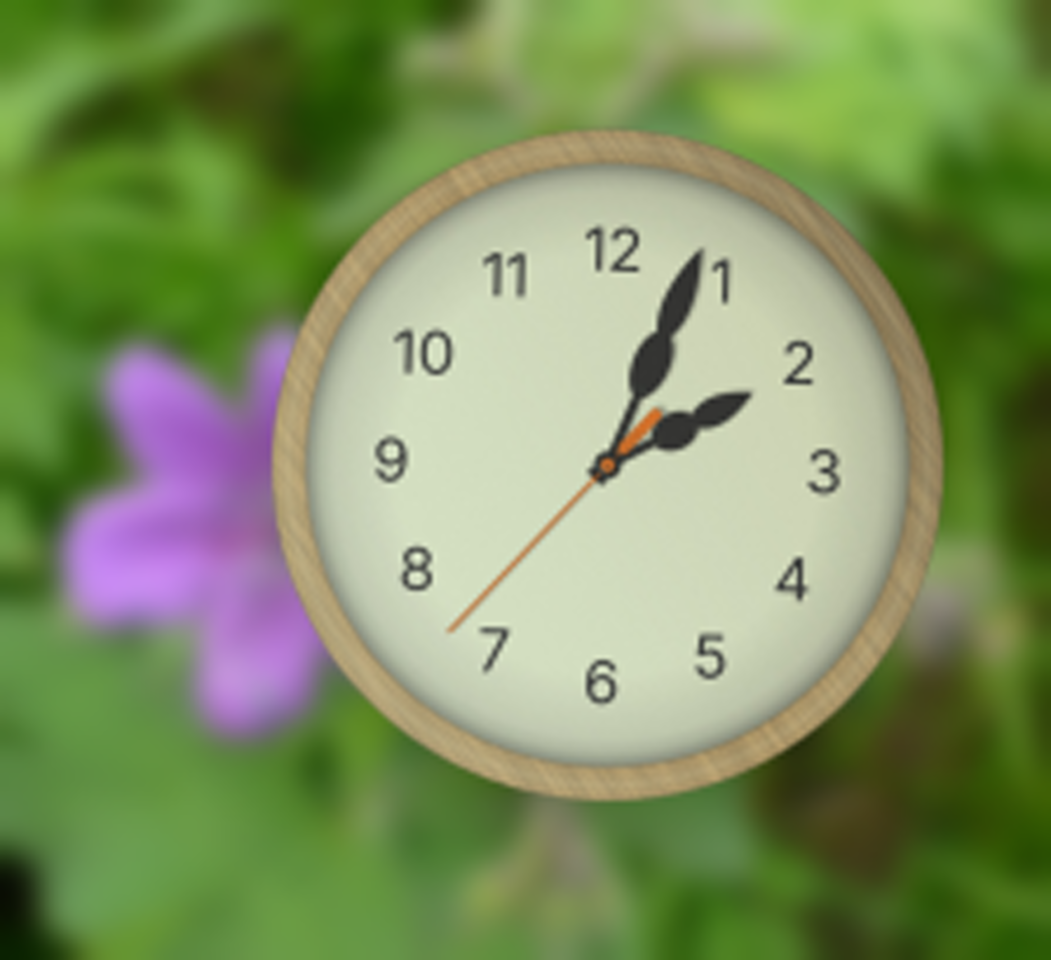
2:03:37
